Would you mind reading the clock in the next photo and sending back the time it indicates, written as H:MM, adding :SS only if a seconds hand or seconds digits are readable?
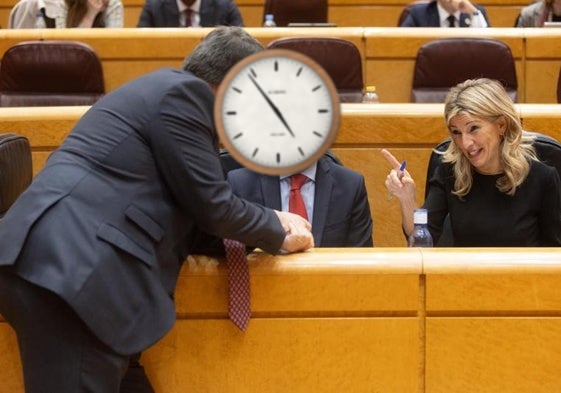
4:54
